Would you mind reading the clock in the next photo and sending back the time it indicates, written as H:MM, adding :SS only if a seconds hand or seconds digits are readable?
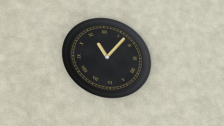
11:07
